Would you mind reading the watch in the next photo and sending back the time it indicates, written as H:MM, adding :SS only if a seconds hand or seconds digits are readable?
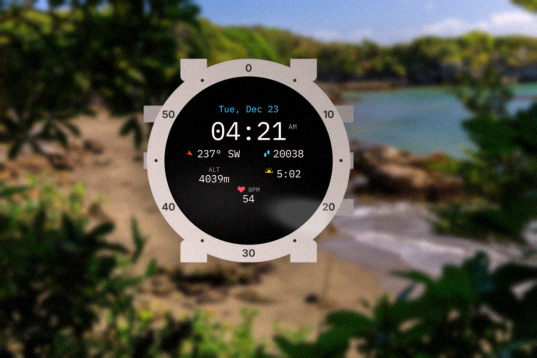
4:21
